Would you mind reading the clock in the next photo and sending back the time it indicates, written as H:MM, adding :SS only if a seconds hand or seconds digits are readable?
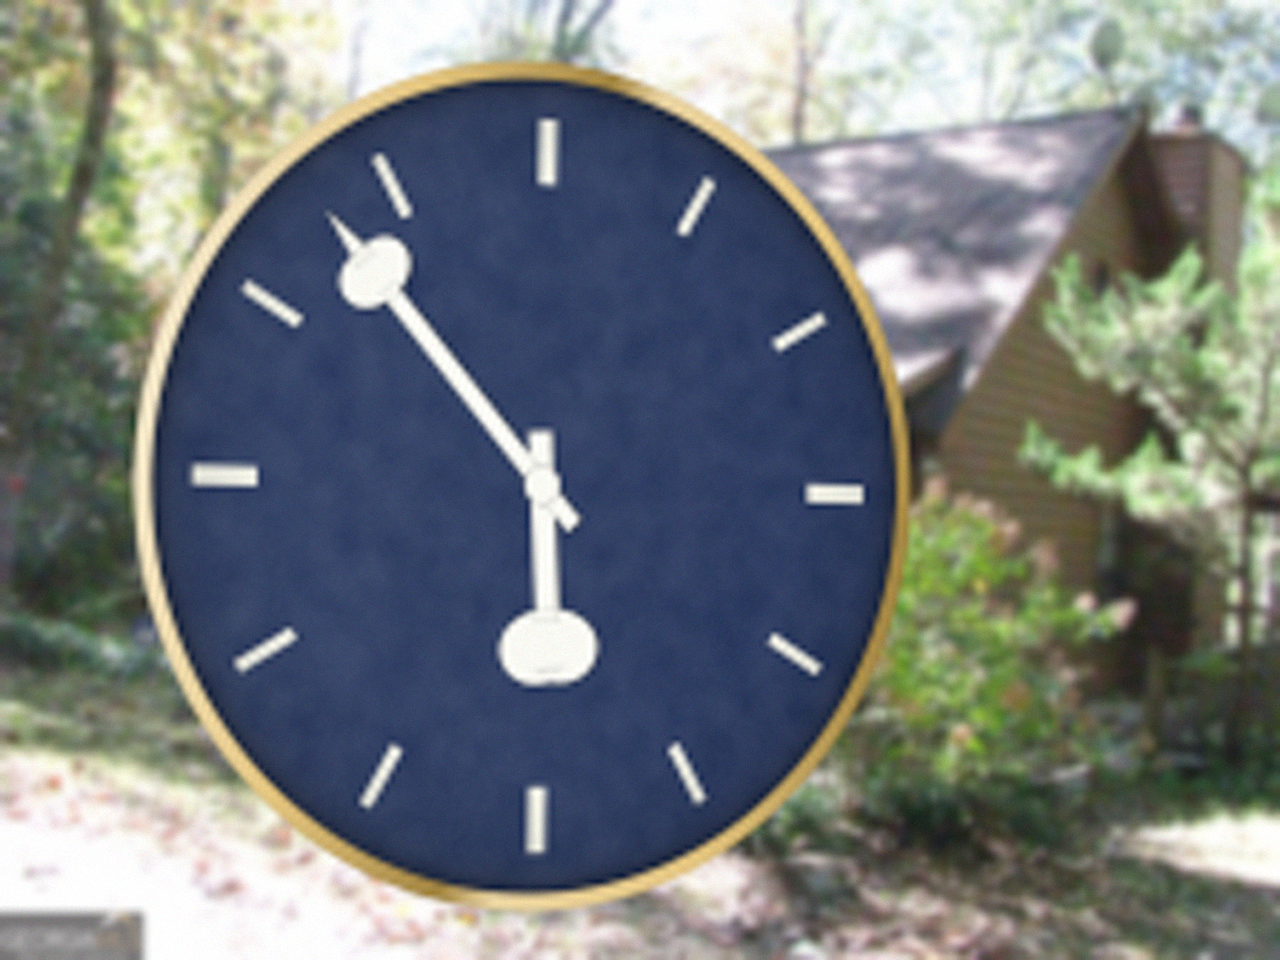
5:53
